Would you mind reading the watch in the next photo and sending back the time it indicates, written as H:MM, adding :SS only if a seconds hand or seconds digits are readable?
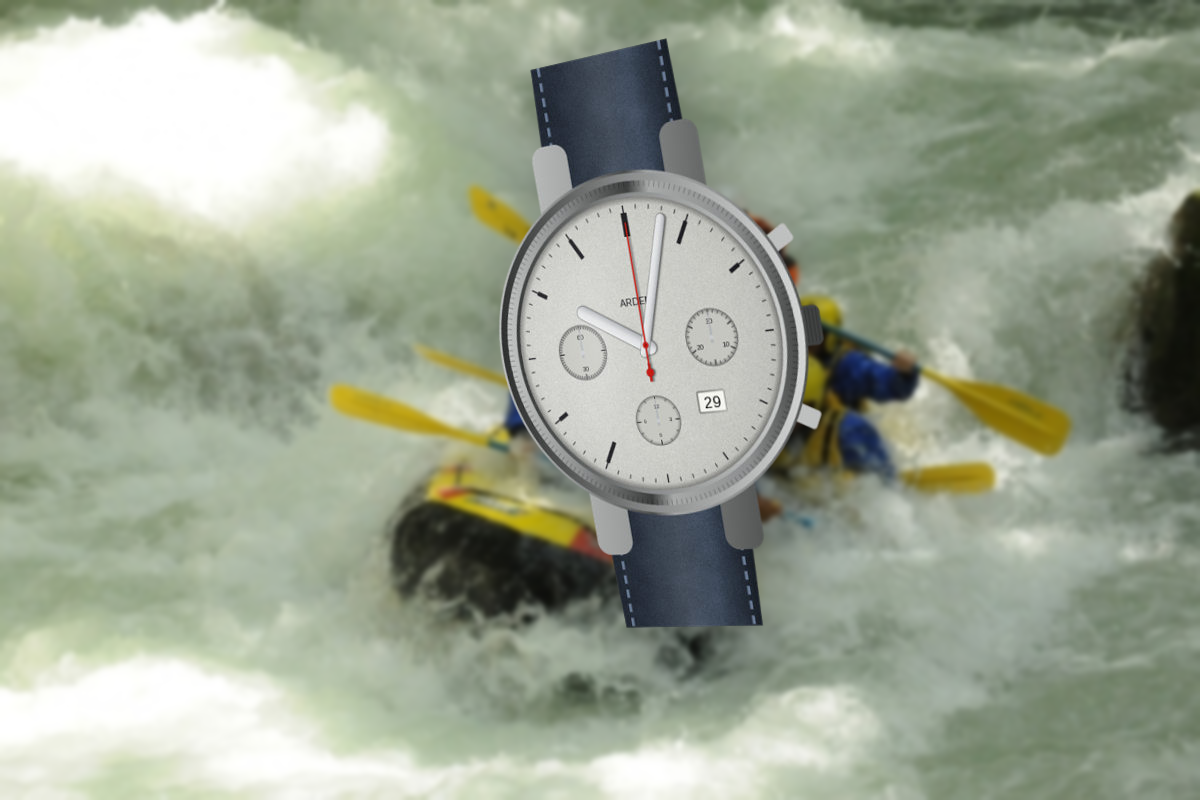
10:03
